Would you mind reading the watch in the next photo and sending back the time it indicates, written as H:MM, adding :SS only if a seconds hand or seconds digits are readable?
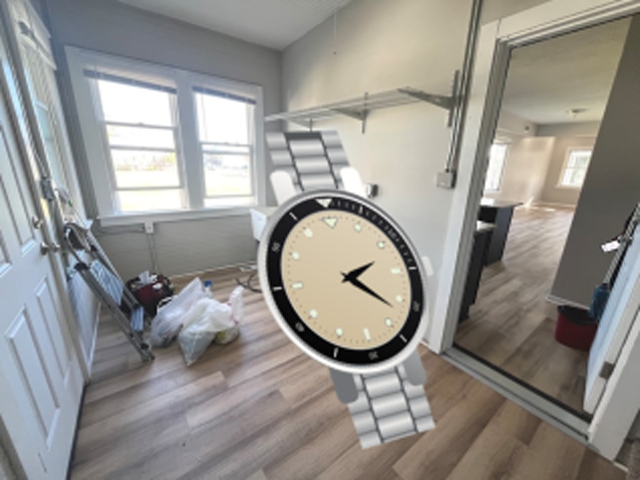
2:22
